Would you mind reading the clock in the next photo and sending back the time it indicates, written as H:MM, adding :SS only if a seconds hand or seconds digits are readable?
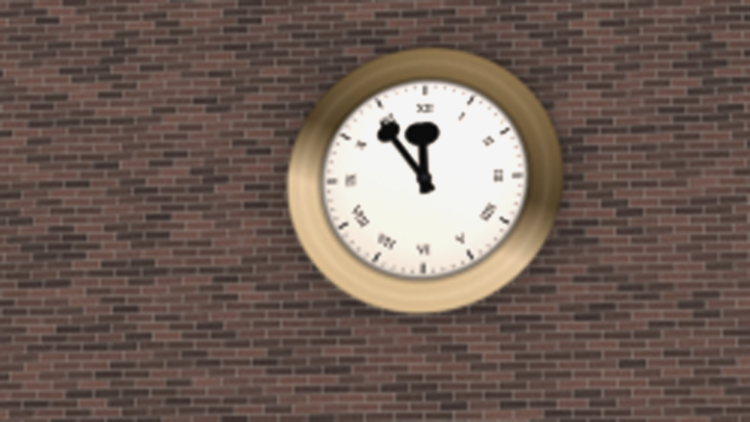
11:54
